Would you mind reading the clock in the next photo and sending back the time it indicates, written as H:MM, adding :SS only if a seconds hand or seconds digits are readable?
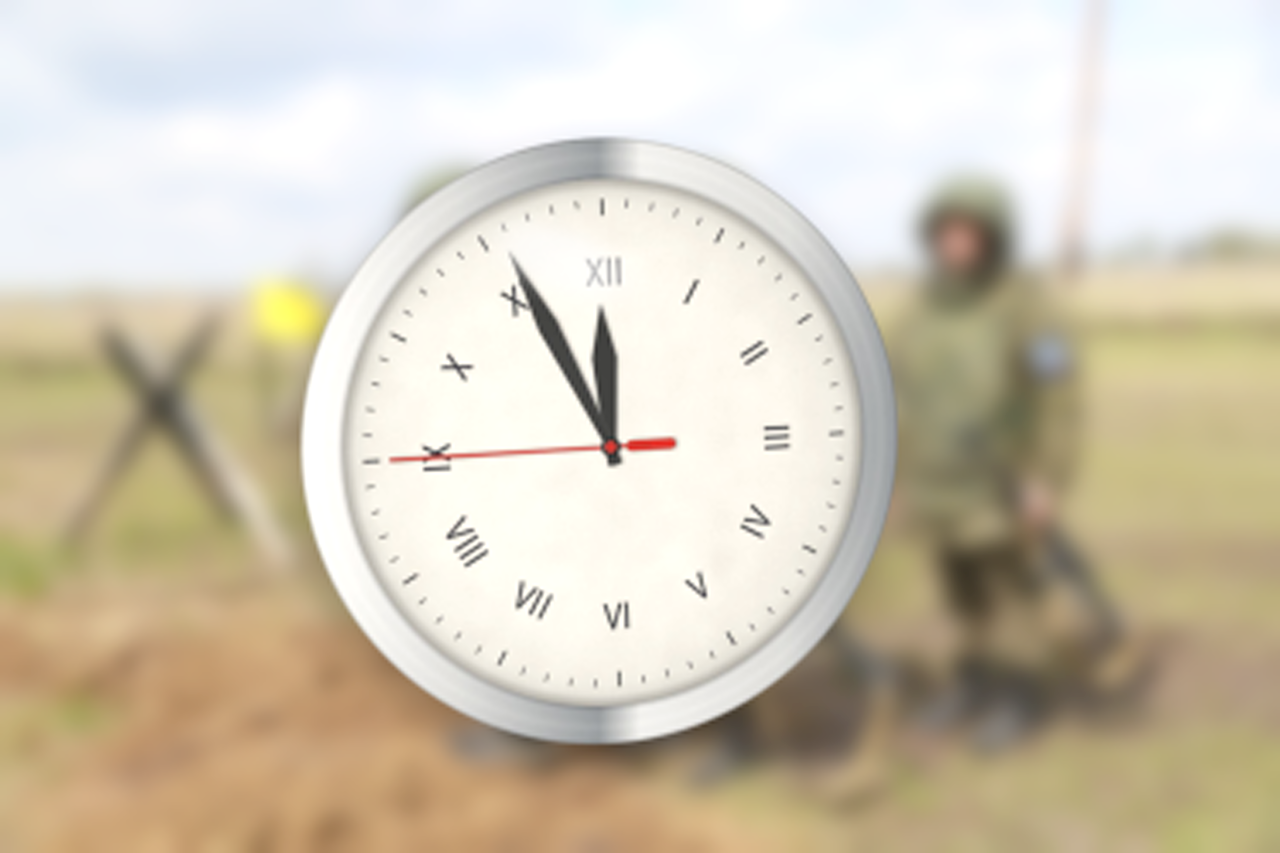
11:55:45
